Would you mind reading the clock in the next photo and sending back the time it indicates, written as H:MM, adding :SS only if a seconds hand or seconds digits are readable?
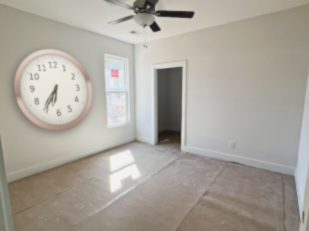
6:36
